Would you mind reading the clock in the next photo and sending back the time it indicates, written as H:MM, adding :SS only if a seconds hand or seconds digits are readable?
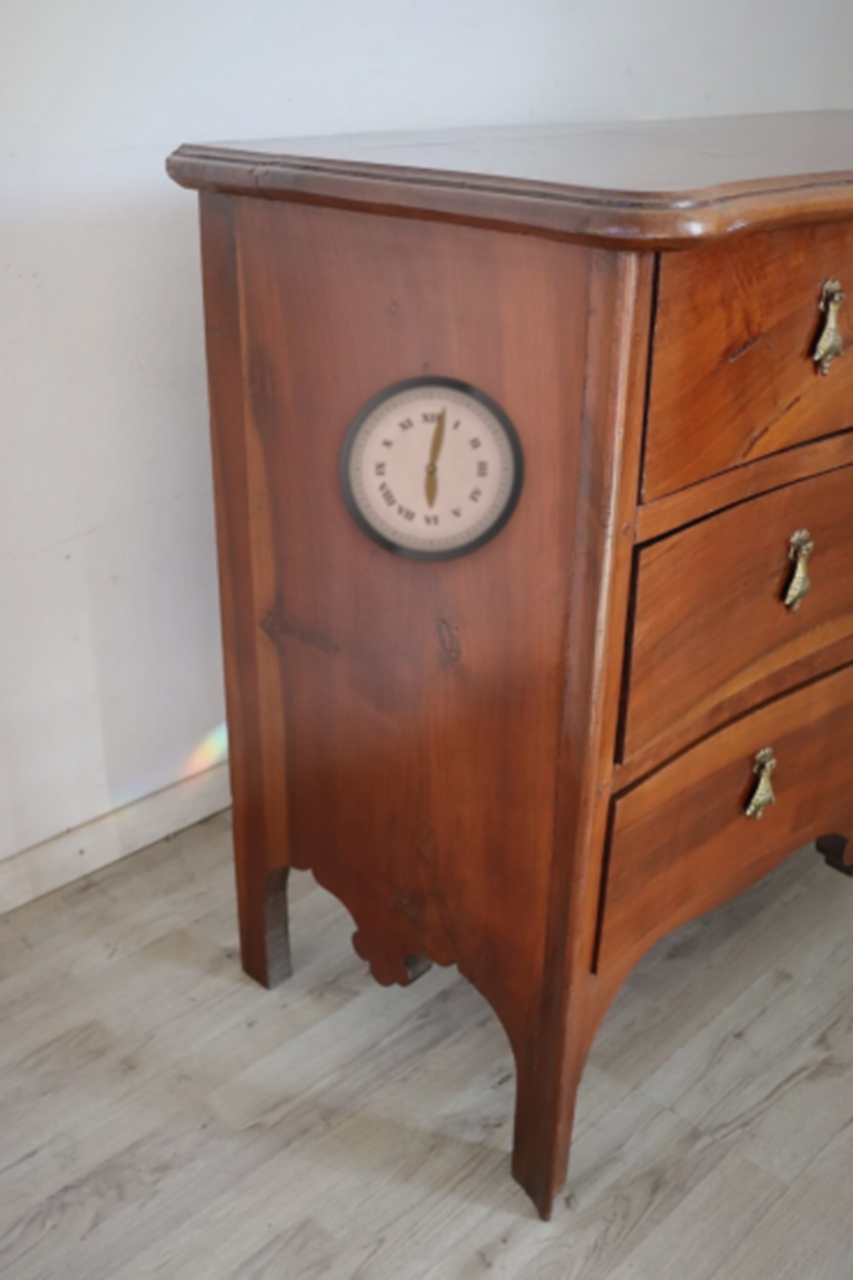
6:02
